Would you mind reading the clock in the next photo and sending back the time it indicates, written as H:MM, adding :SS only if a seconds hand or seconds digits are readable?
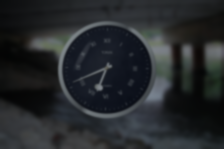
6:41
